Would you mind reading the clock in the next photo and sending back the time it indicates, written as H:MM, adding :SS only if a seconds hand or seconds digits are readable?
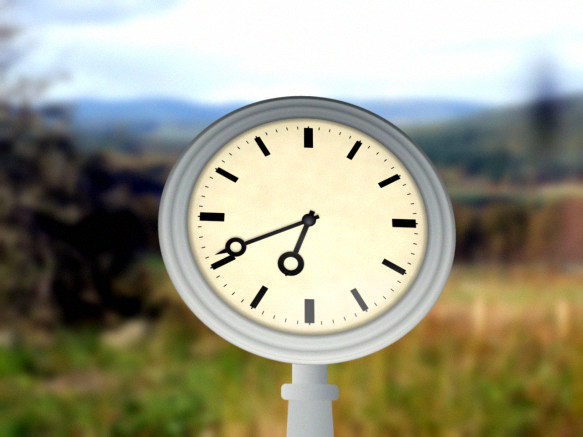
6:41
